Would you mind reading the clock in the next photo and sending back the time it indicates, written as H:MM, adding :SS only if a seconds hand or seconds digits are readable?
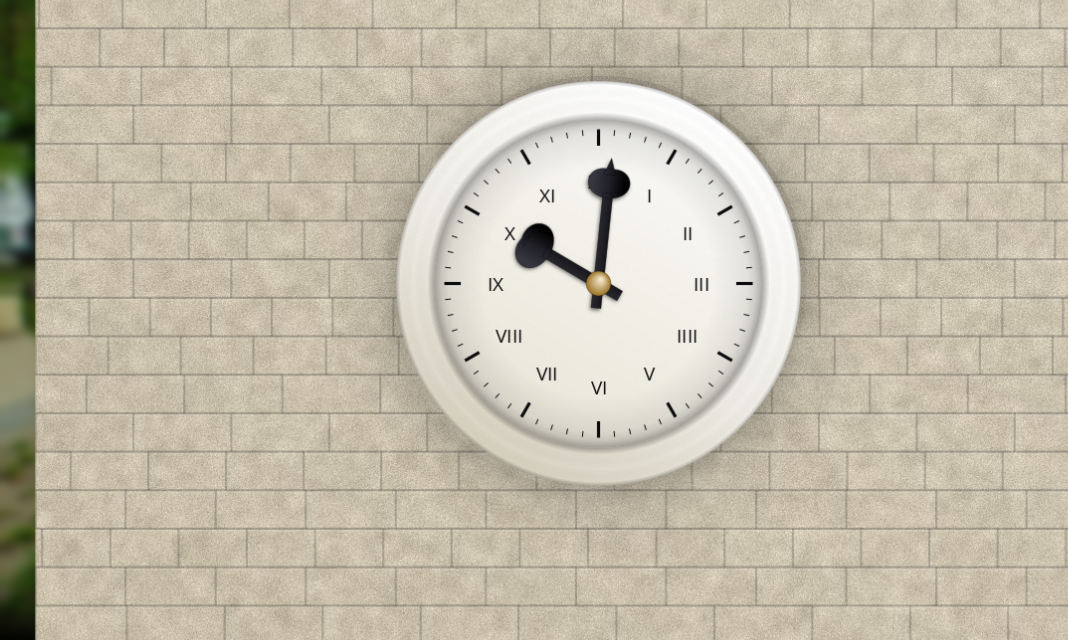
10:01
